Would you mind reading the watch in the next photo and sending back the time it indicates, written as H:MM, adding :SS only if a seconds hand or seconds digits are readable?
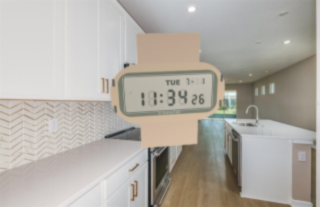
11:34:26
